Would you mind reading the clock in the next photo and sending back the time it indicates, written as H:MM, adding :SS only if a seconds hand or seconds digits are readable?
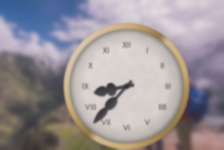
8:37
